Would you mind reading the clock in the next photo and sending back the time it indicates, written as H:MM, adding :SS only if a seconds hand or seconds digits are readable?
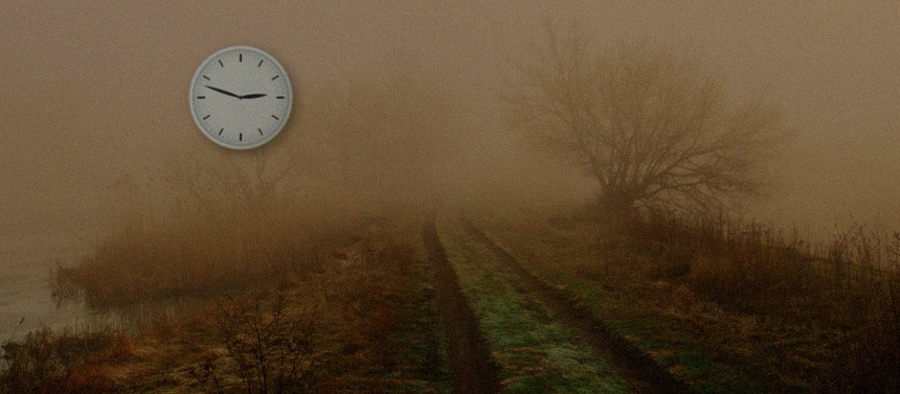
2:48
